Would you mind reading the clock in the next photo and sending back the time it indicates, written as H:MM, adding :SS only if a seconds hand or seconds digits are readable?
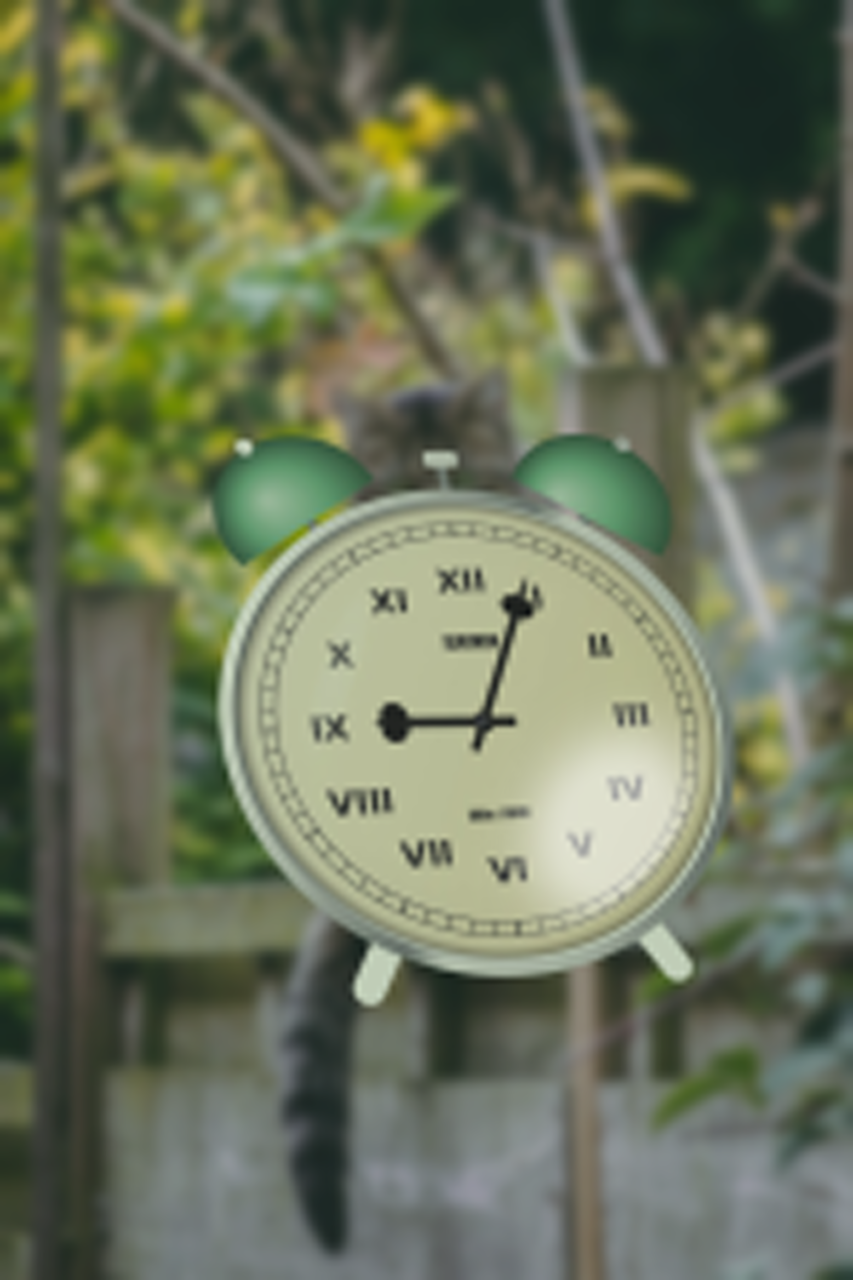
9:04
